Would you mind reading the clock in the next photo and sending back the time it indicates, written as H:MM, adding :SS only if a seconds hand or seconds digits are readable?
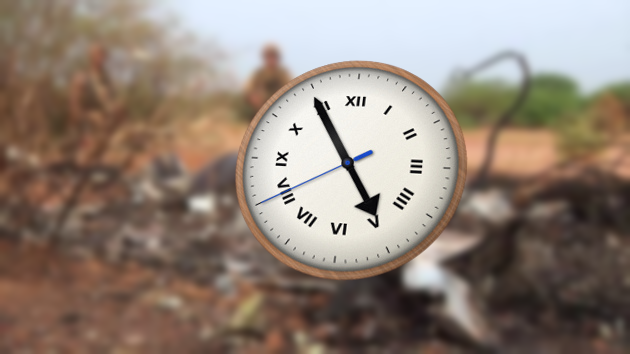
4:54:40
